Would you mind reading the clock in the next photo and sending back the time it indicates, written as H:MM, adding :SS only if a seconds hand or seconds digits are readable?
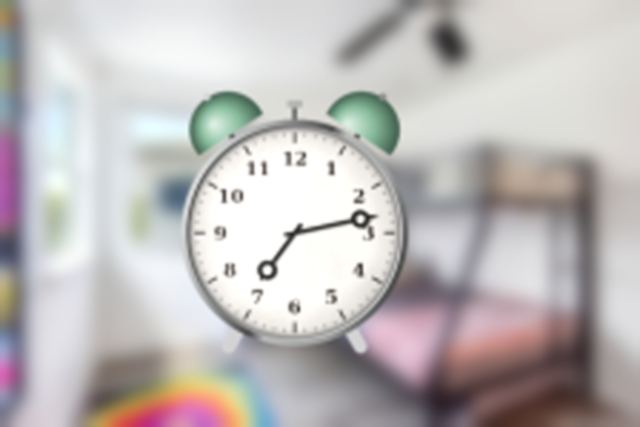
7:13
